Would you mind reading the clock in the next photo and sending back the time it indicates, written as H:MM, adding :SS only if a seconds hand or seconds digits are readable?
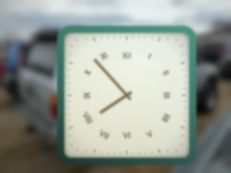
7:53
